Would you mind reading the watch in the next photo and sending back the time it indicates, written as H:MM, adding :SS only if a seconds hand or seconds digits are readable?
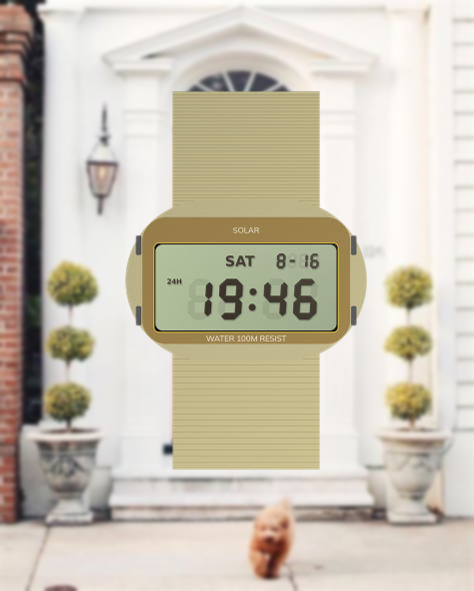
19:46
